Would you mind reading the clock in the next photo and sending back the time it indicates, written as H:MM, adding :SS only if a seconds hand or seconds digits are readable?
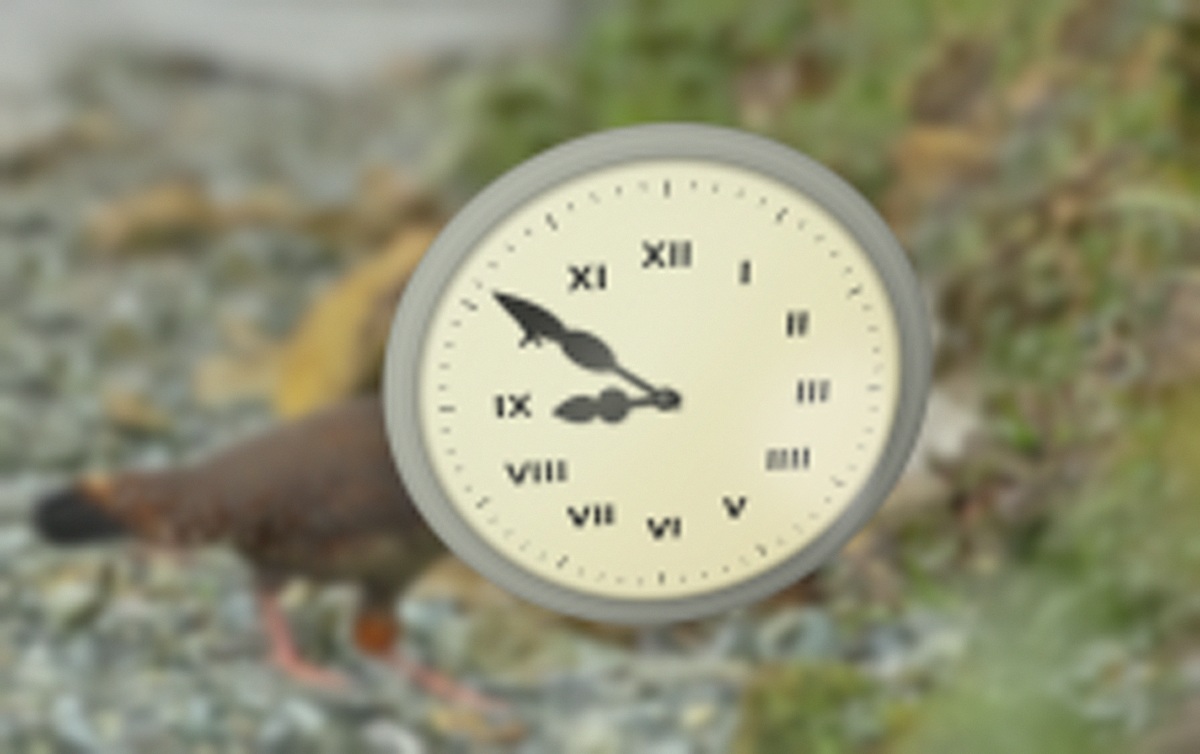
8:51
